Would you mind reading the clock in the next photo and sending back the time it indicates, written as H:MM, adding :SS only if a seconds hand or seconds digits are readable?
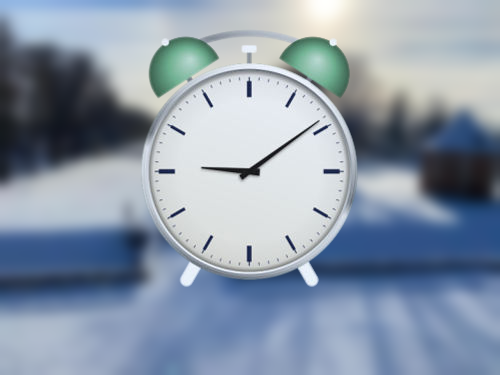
9:09
